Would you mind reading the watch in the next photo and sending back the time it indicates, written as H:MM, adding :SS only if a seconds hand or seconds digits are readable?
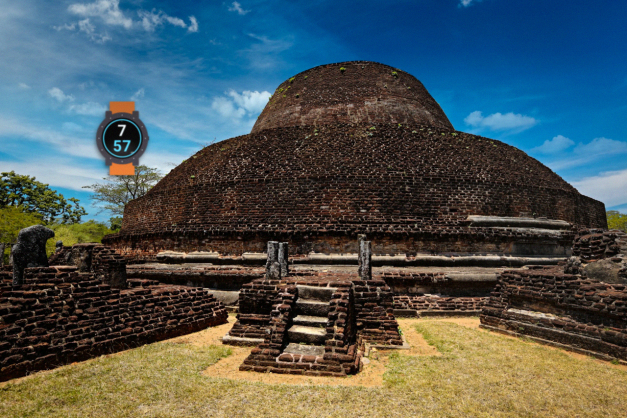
7:57
